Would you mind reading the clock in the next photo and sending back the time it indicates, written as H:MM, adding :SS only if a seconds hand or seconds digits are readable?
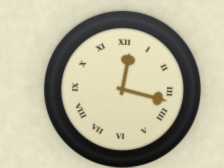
12:17
